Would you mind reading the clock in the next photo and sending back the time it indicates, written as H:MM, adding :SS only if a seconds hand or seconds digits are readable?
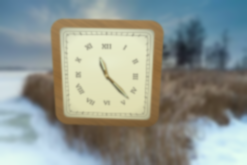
11:23
